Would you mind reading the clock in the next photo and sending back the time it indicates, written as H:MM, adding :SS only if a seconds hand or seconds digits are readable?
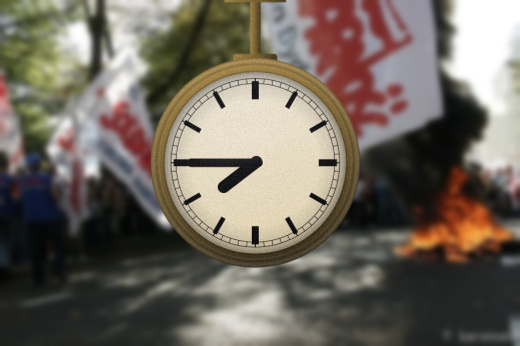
7:45
